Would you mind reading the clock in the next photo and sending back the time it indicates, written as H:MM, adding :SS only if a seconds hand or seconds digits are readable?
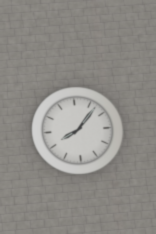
8:07
